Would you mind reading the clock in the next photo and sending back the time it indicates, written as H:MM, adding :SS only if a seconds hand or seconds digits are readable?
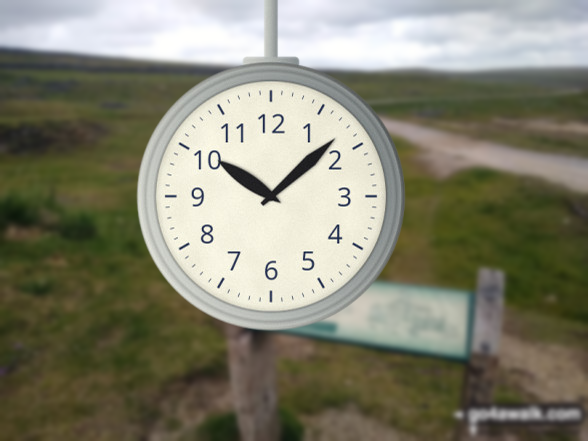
10:08
